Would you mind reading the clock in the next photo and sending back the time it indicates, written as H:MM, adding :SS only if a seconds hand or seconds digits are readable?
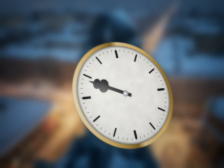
9:49
